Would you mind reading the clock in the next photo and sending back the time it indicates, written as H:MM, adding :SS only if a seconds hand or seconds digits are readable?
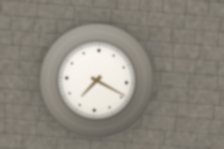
7:19
